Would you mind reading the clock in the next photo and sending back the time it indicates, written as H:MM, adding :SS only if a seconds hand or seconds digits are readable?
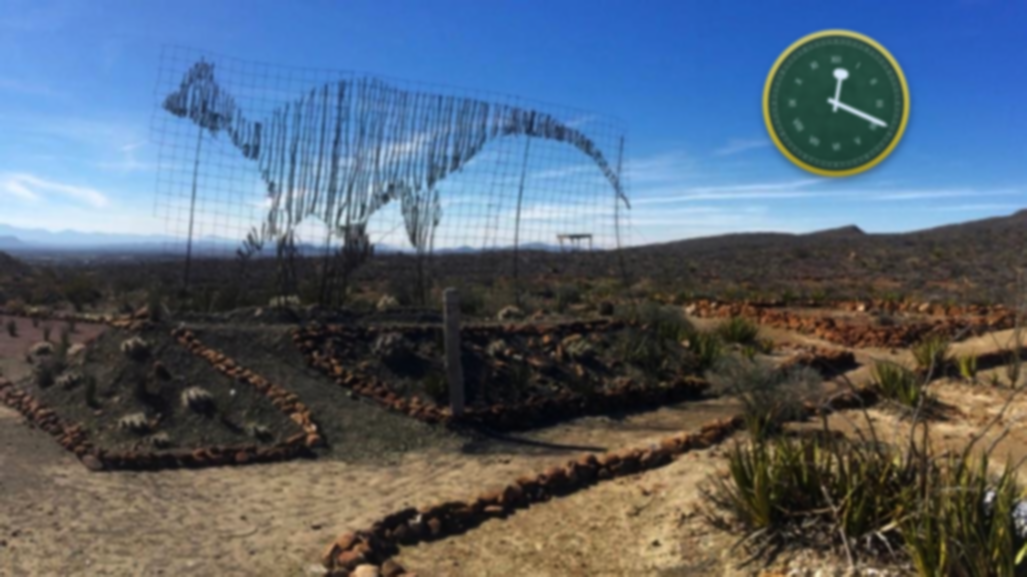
12:19
